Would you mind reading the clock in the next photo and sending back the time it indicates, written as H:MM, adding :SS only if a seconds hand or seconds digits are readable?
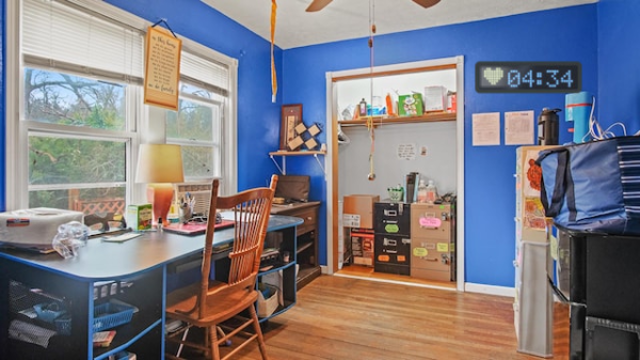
4:34
